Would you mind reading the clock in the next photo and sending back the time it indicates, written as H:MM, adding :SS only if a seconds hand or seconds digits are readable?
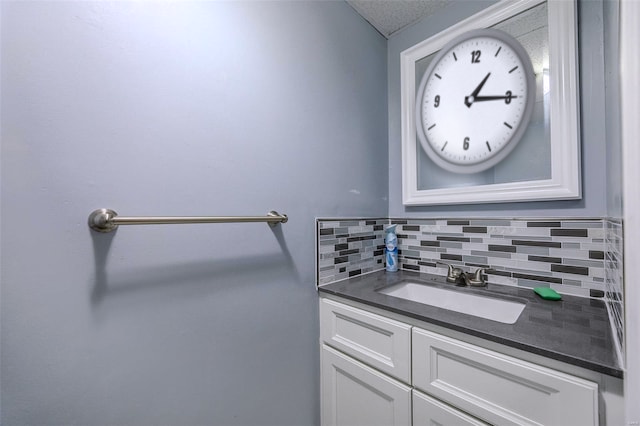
1:15
